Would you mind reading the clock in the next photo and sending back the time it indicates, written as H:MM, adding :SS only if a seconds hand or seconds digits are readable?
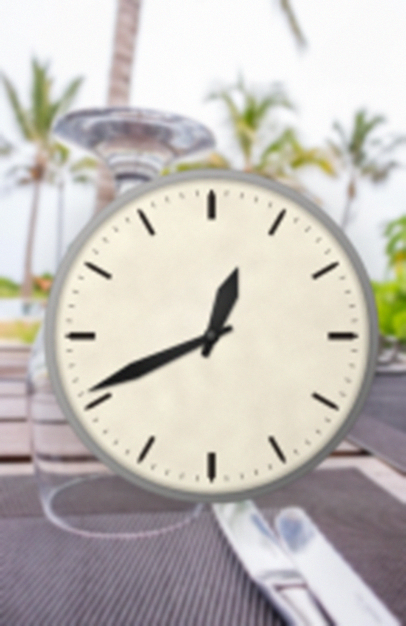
12:41
